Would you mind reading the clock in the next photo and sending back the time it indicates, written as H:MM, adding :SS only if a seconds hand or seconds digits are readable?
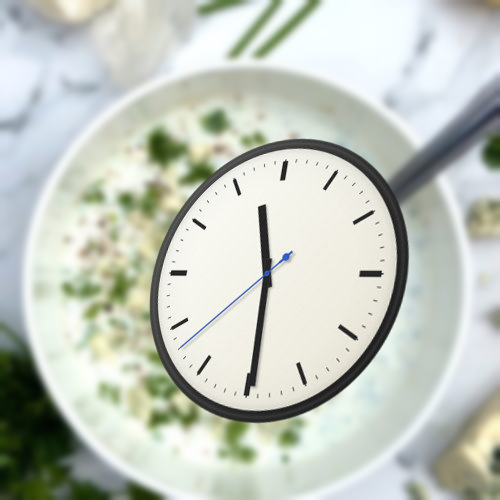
11:29:38
